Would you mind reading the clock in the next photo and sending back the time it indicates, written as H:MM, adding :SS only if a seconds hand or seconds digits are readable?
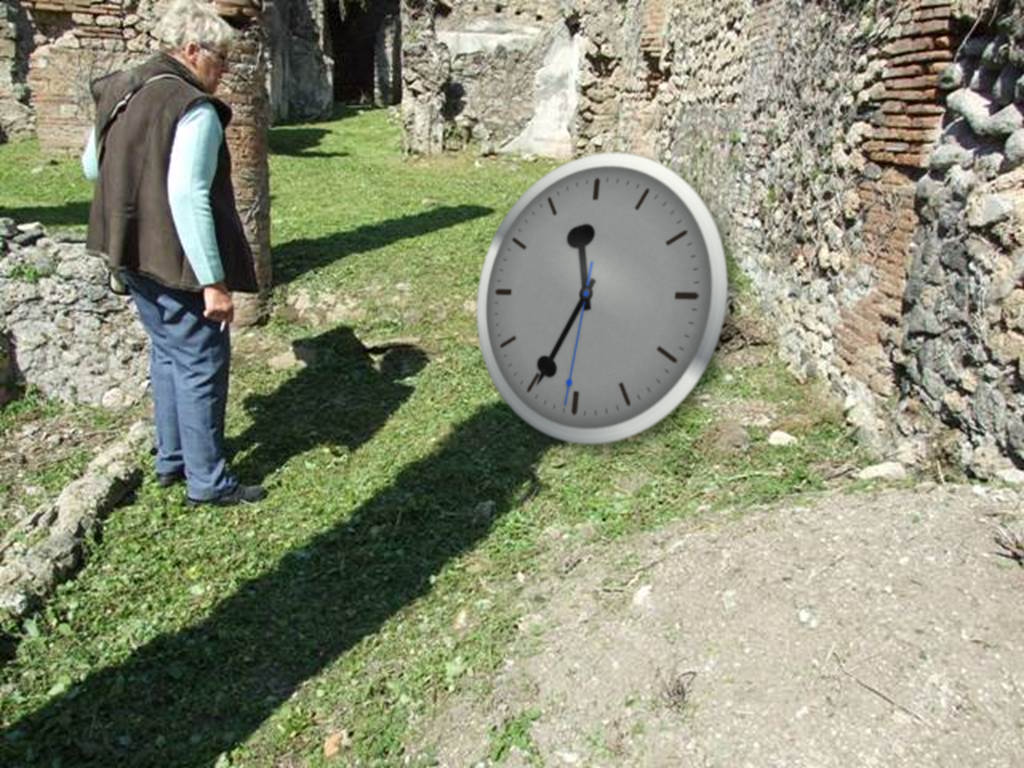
11:34:31
